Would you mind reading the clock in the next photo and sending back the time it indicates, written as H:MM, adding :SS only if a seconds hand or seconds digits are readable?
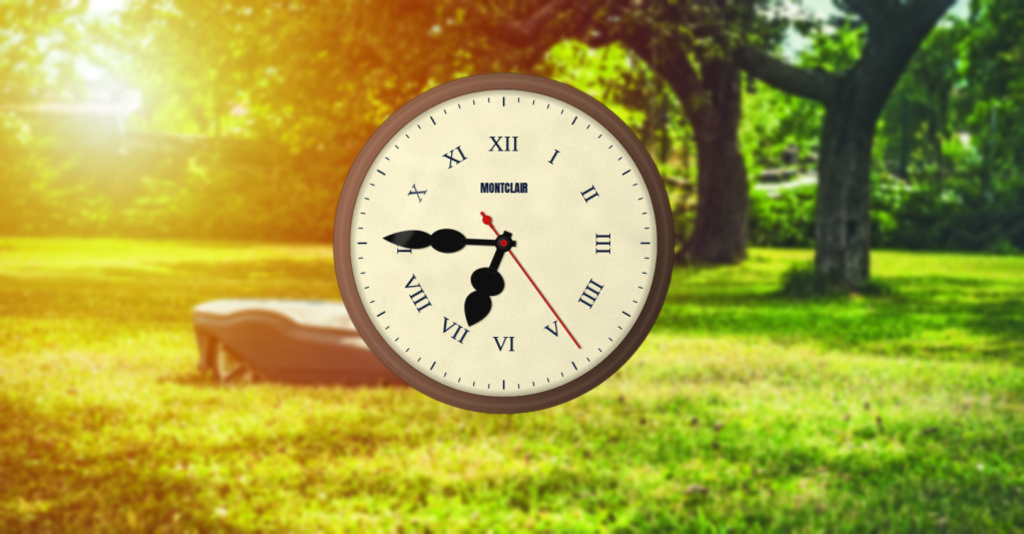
6:45:24
